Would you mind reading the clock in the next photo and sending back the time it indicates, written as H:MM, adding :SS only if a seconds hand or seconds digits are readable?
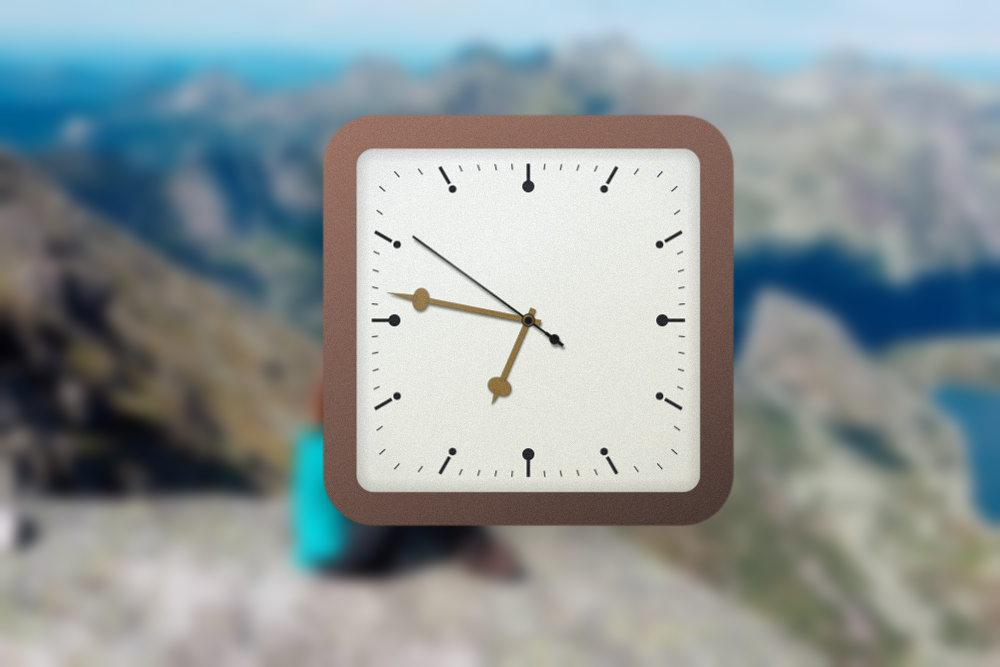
6:46:51
